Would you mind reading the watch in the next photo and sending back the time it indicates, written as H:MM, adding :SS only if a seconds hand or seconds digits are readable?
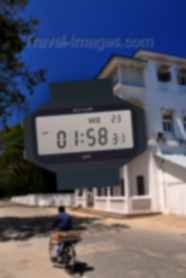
1:58:31
